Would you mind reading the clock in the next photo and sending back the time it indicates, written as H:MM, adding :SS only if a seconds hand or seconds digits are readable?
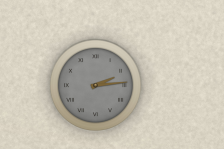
2:14
